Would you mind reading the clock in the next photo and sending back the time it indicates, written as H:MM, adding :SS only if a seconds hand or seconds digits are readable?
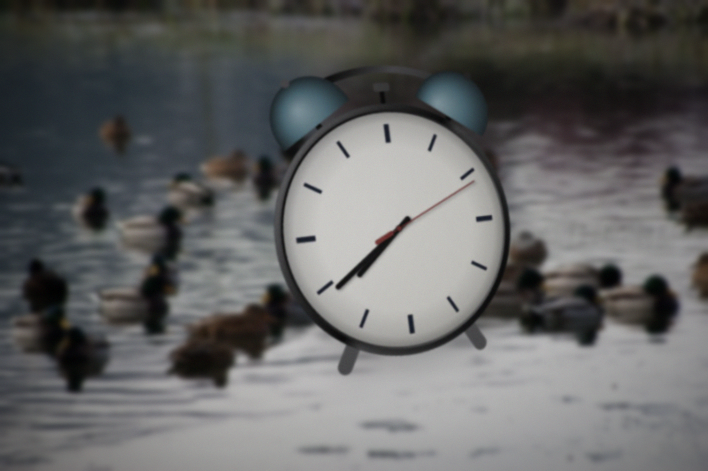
7:39:11
